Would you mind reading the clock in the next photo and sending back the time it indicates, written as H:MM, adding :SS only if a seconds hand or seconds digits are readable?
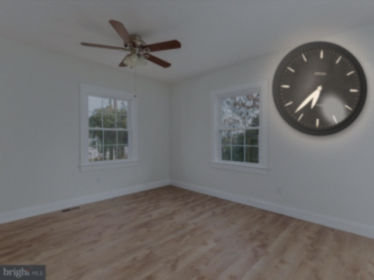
6:37
